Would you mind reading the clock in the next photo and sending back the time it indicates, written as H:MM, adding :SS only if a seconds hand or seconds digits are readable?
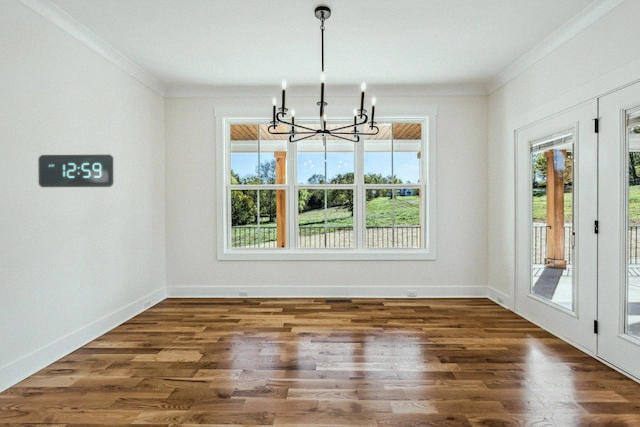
12:59
